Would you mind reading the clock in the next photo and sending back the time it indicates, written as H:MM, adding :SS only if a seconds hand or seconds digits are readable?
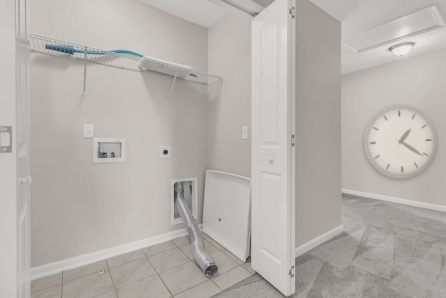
1:21
